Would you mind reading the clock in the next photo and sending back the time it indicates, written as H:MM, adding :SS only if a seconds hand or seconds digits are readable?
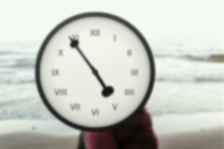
4:54
